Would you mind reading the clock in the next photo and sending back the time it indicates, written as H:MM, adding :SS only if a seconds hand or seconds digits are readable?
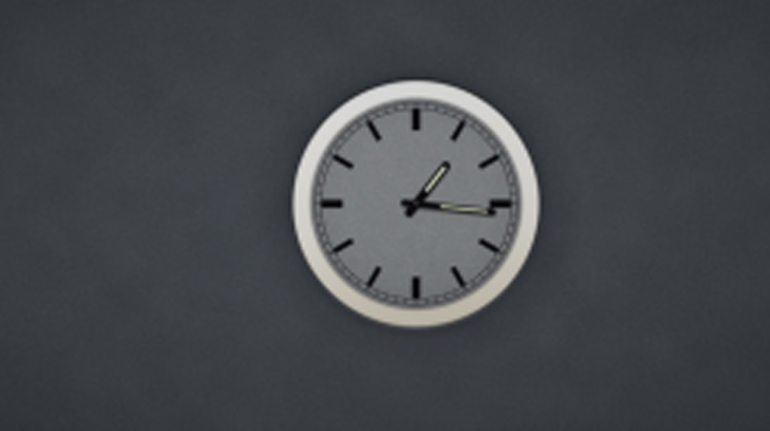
1:16
